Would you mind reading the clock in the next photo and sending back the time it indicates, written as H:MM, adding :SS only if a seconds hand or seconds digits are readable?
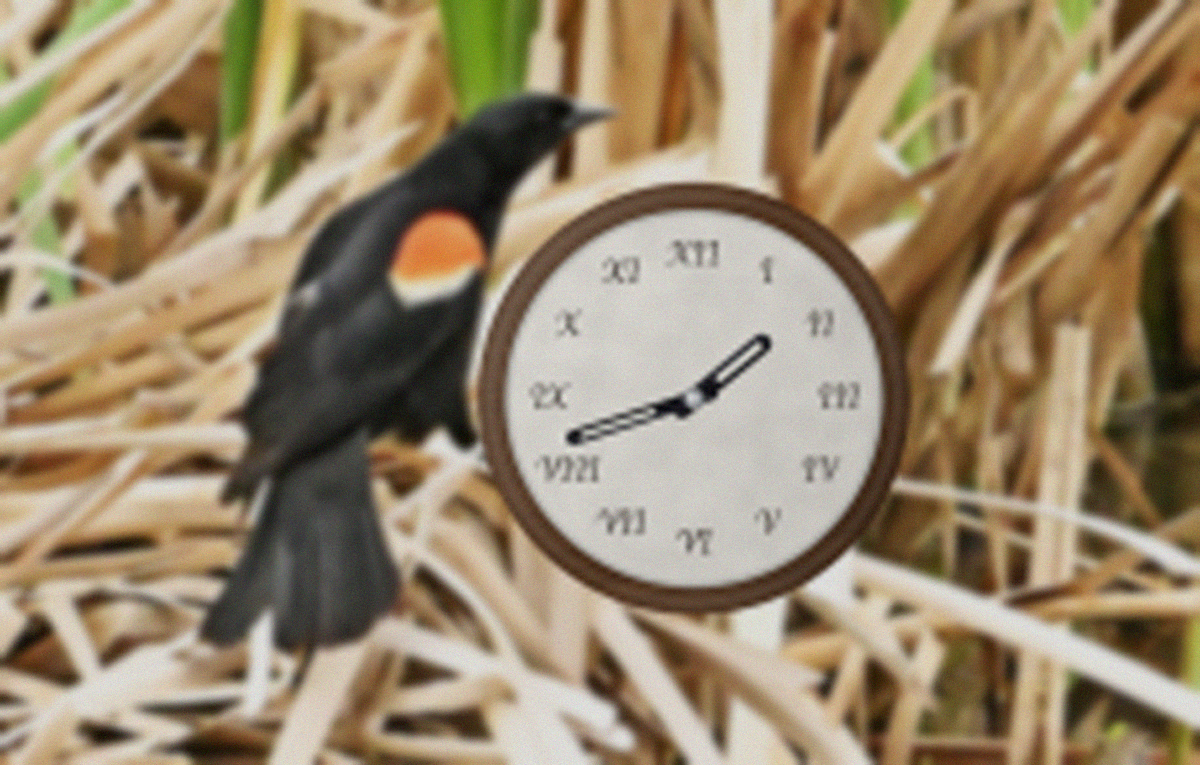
1:42
